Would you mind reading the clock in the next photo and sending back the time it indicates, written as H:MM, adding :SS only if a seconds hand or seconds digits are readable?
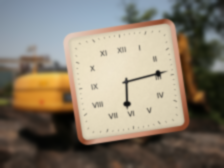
6:14
